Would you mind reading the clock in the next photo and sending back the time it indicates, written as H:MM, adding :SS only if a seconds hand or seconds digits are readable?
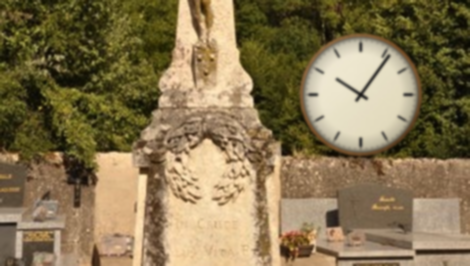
10:06
